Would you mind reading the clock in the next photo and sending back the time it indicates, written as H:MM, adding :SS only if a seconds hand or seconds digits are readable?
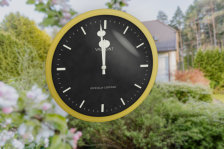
11:59
